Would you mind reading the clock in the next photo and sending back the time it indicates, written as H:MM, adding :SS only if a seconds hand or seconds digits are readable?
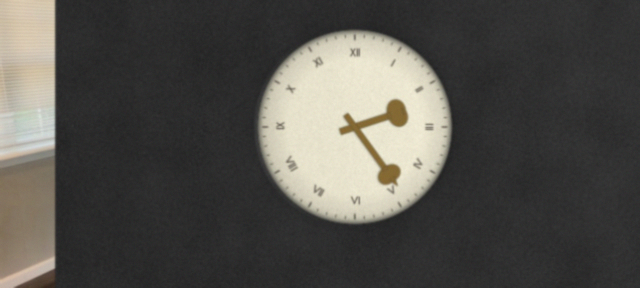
2:24
